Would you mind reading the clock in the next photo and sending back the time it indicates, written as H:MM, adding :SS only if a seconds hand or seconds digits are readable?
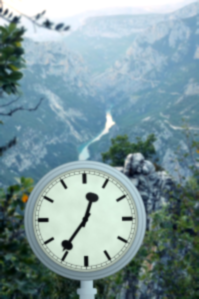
12:36
